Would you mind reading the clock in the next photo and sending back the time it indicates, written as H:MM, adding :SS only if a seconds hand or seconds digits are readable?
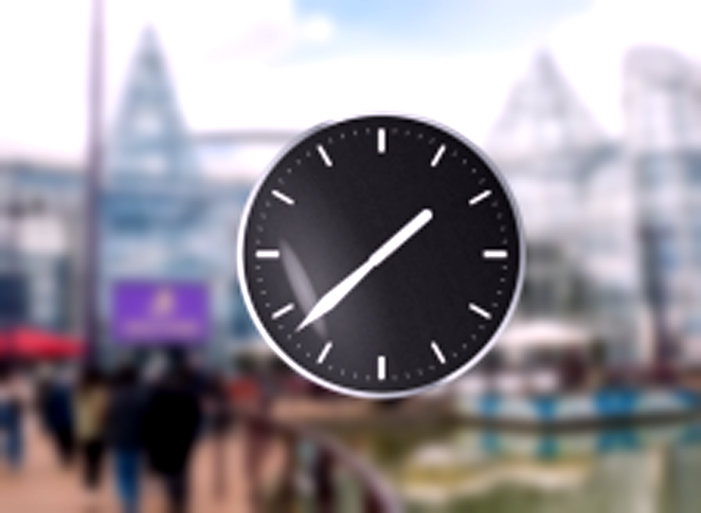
1:38
